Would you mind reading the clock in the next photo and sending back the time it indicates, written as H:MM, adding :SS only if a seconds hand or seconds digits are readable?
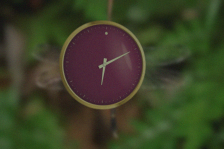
6:10
